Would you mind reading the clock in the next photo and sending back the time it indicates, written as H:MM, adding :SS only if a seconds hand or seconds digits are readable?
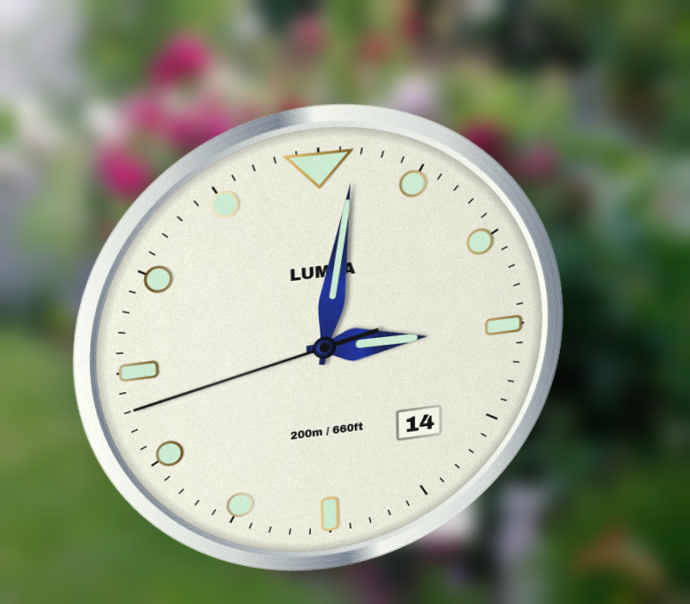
3:01:43
